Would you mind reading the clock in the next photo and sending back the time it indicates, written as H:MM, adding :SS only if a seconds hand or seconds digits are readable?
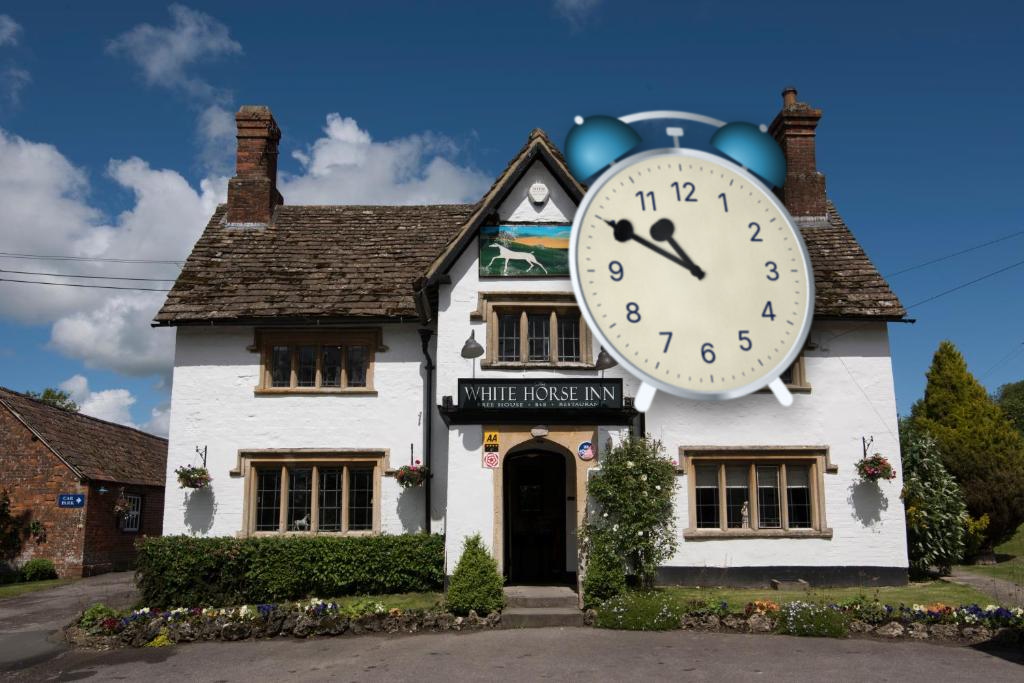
10:50
